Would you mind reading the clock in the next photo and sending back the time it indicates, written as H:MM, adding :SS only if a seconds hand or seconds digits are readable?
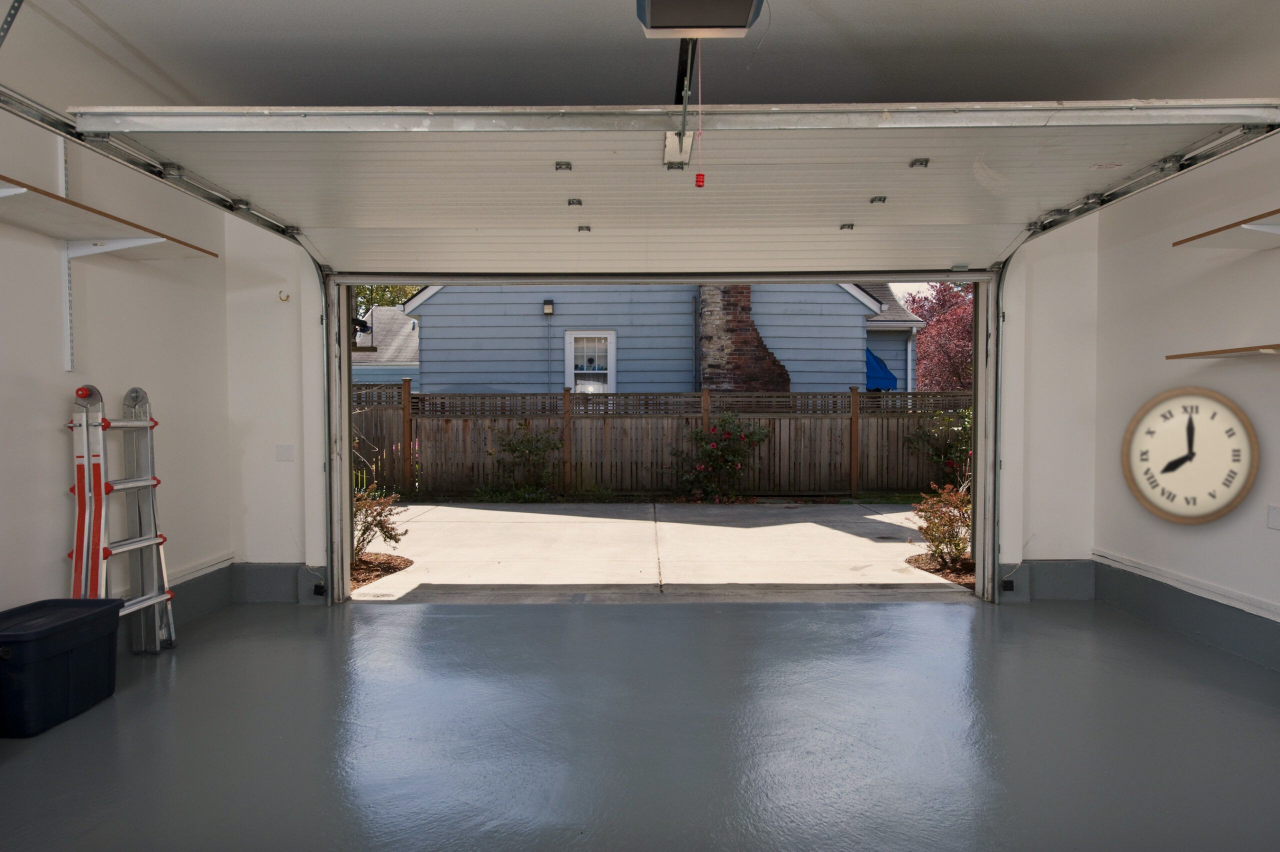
8:00
